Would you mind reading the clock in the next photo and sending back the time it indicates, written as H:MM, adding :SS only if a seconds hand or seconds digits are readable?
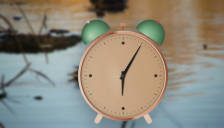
6:05
